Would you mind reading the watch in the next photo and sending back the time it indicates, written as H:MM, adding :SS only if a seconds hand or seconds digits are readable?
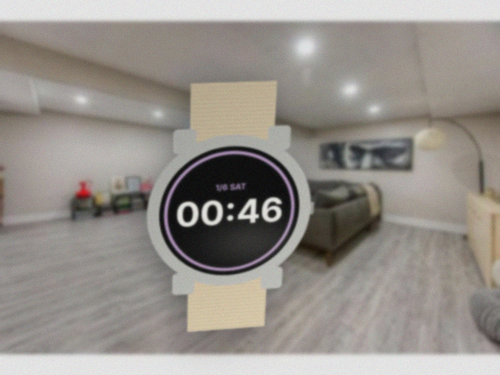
0:46
